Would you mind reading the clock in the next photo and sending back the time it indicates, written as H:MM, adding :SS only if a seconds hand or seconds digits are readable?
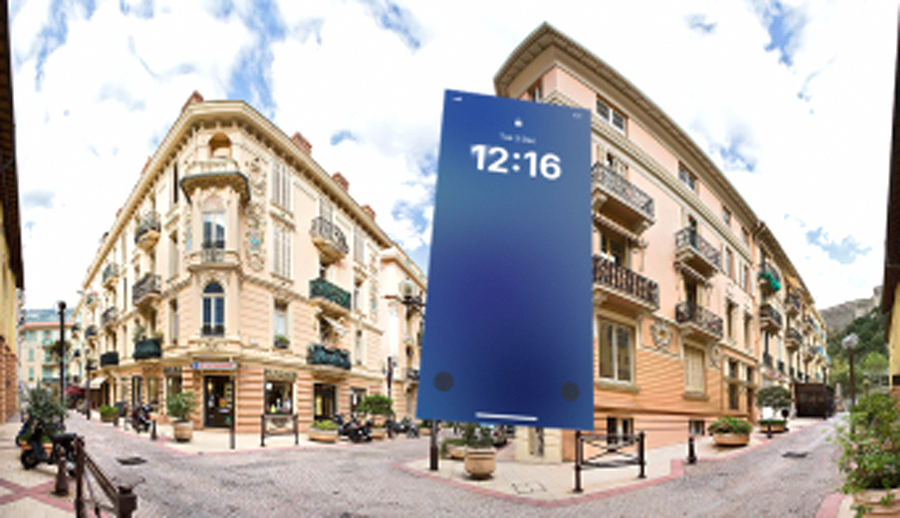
12:16
